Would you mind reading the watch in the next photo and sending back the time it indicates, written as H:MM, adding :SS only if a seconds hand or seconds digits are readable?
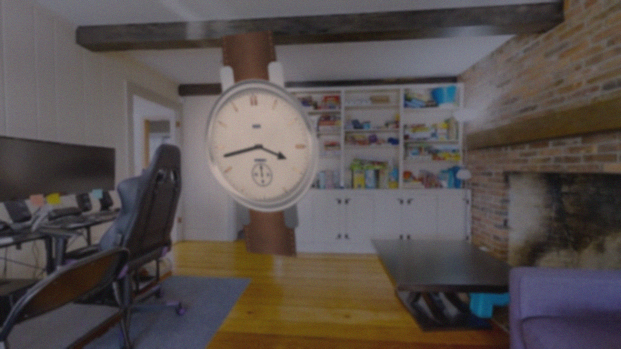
3:43
